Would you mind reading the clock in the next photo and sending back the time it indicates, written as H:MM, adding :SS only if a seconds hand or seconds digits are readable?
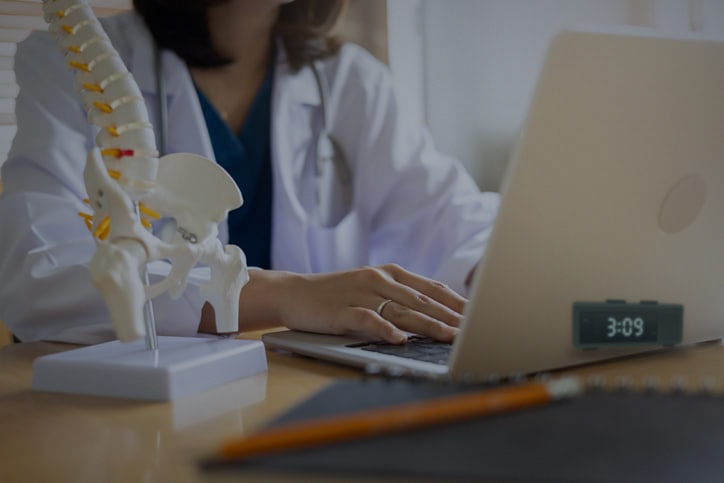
3:09
